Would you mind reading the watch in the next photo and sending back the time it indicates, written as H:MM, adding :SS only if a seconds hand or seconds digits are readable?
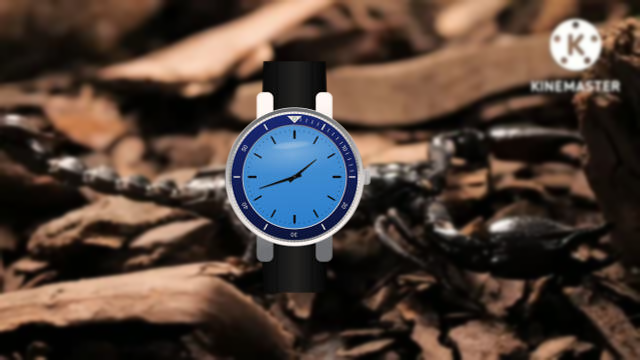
1:42
